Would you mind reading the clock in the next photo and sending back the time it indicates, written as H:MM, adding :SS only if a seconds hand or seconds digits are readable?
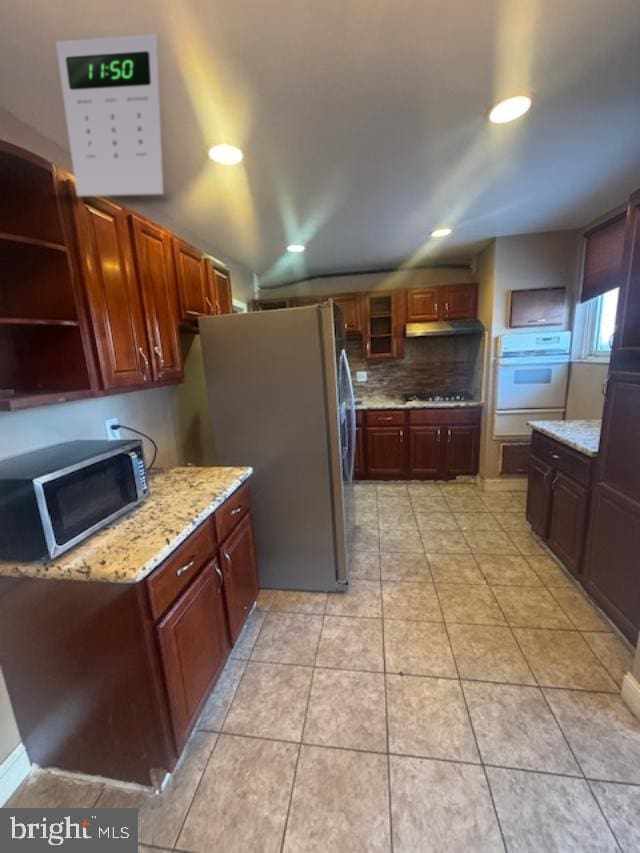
11:50
